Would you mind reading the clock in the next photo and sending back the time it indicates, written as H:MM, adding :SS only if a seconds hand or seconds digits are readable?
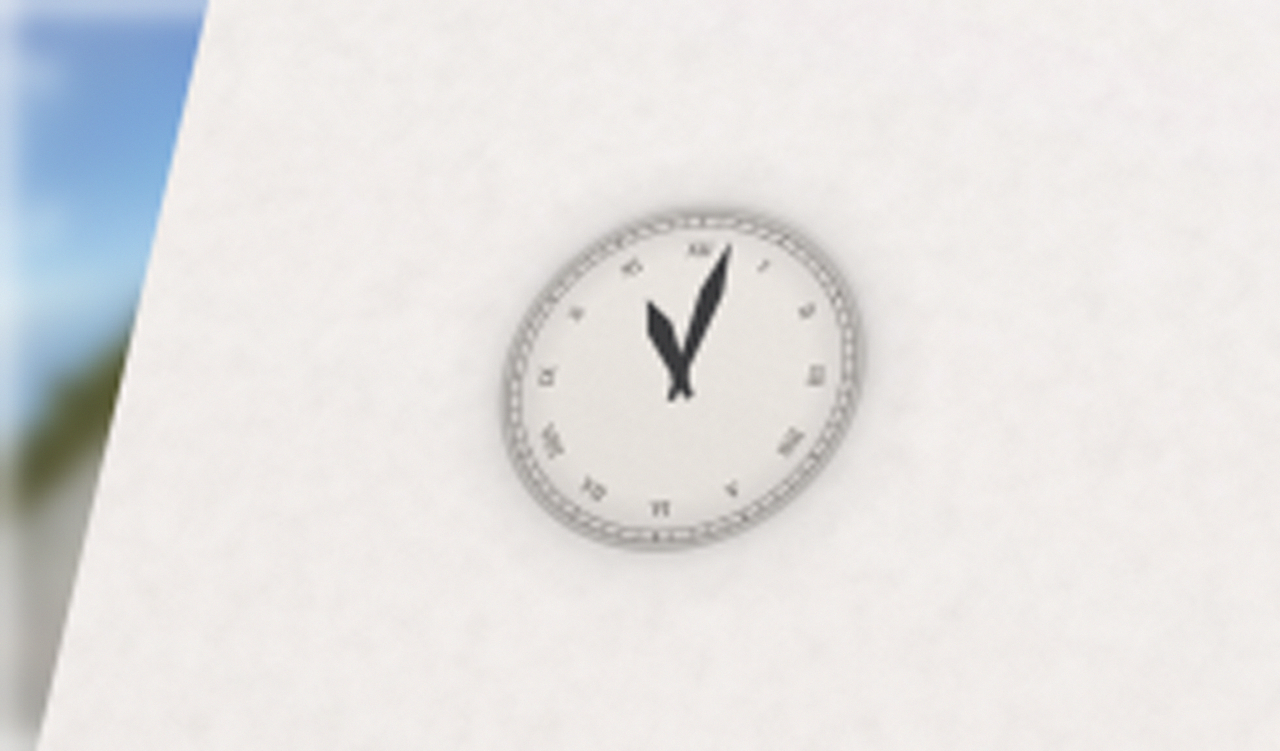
11:02
